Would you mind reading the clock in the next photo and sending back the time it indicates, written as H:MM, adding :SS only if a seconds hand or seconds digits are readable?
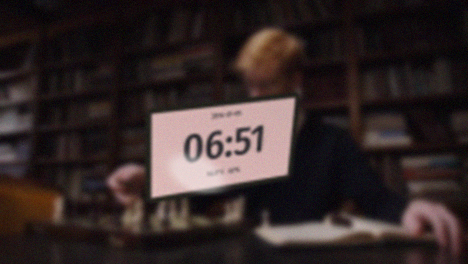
6:51
